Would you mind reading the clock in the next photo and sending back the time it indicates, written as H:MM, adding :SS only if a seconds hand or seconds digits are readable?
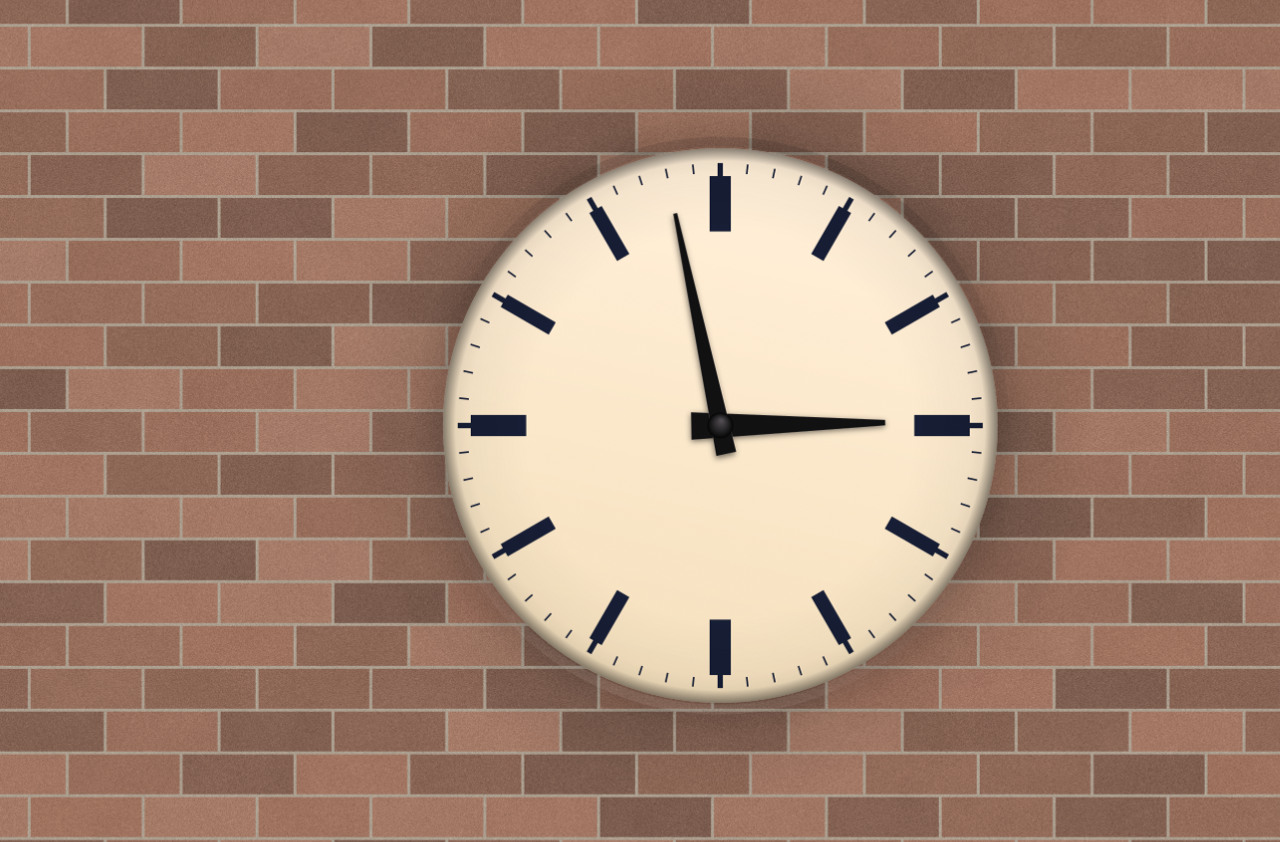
2:58
